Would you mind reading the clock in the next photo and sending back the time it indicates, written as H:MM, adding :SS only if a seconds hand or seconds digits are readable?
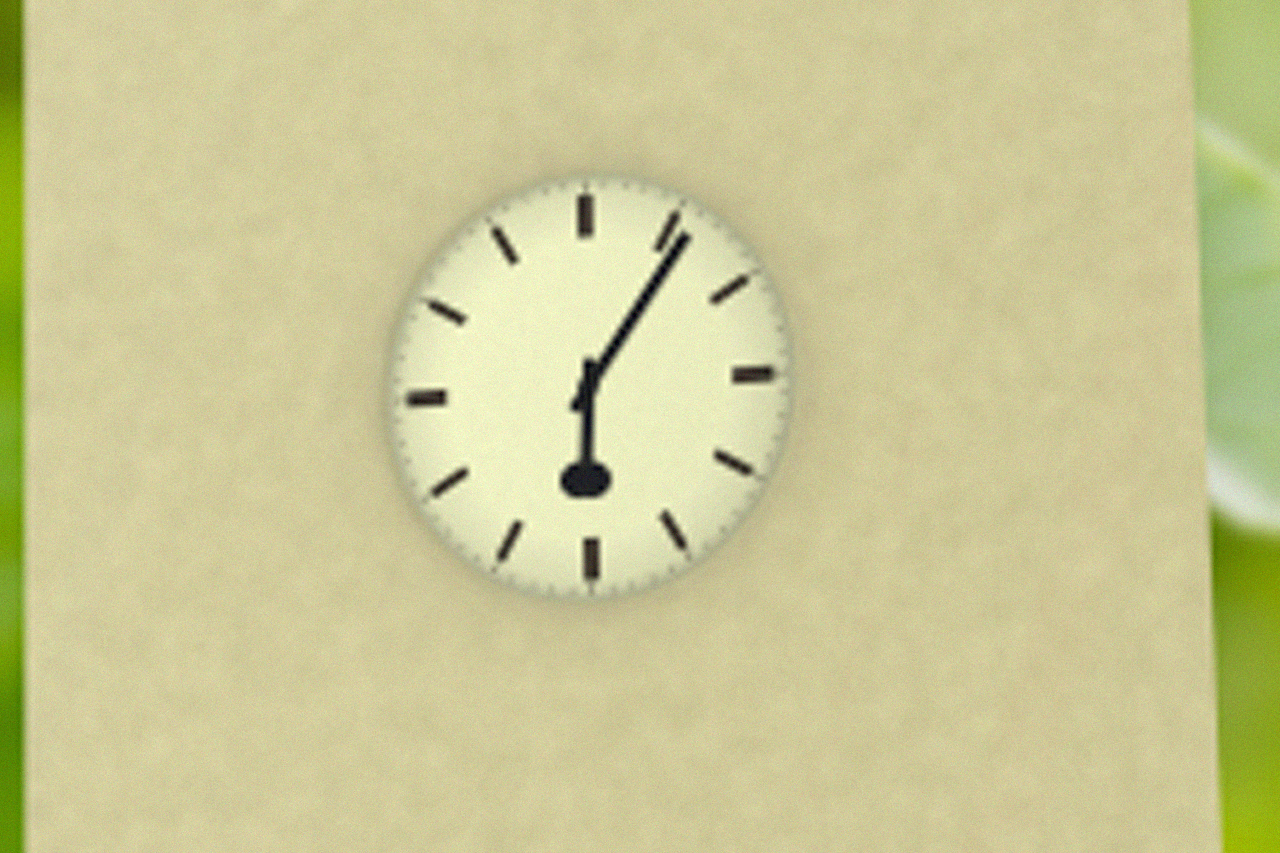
6:06
